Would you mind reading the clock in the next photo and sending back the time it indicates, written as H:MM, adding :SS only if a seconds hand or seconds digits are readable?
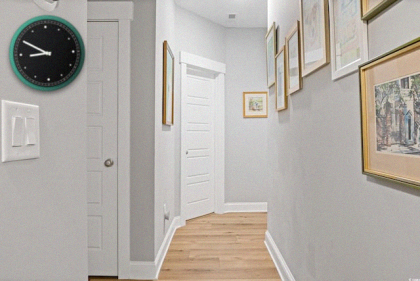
8:50
